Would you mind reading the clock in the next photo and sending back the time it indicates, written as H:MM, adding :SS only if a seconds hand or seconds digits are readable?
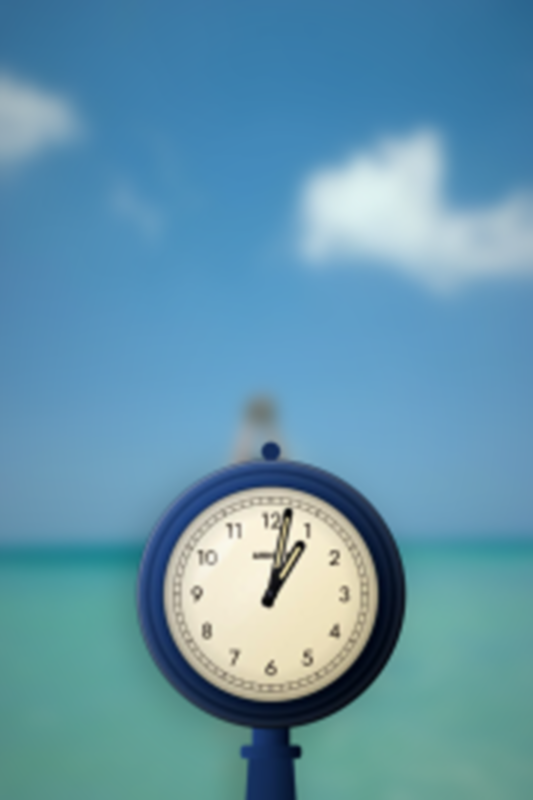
1:02
